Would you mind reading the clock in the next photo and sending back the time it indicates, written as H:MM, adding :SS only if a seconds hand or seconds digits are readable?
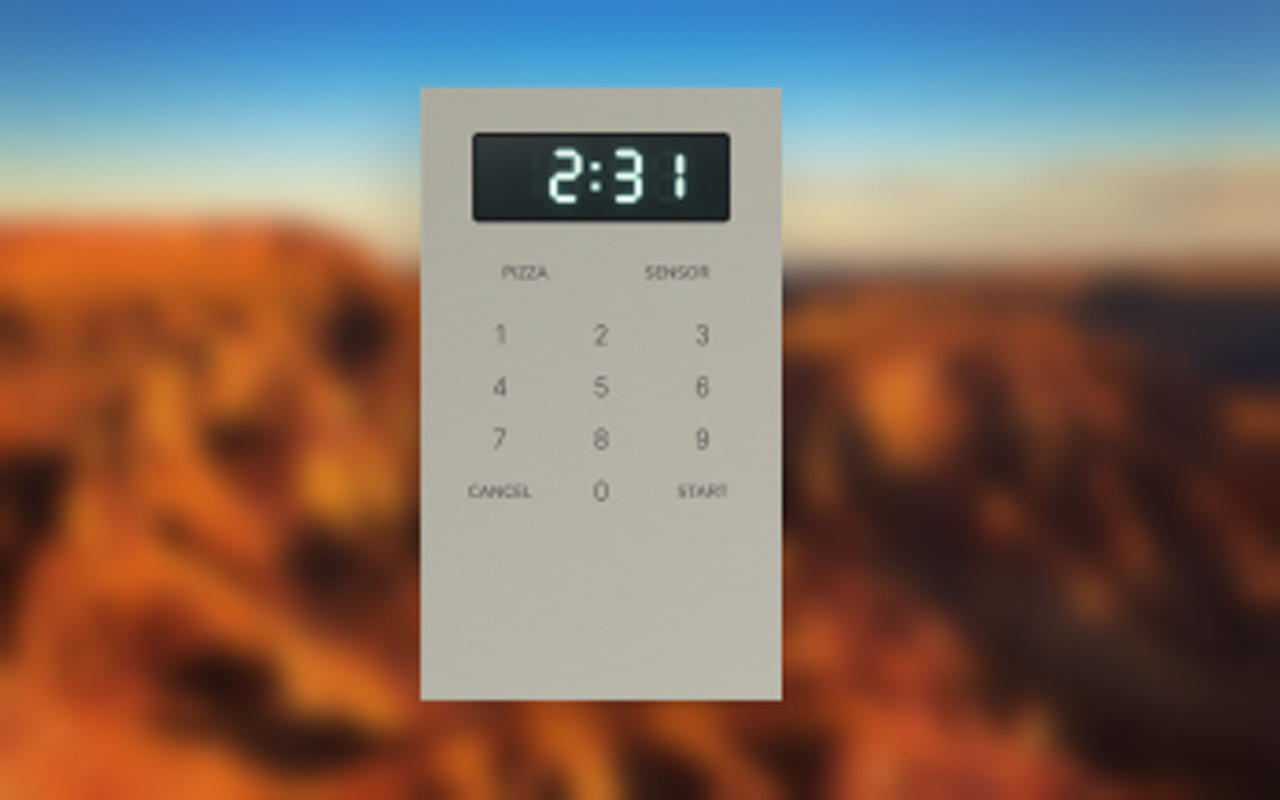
2:31
